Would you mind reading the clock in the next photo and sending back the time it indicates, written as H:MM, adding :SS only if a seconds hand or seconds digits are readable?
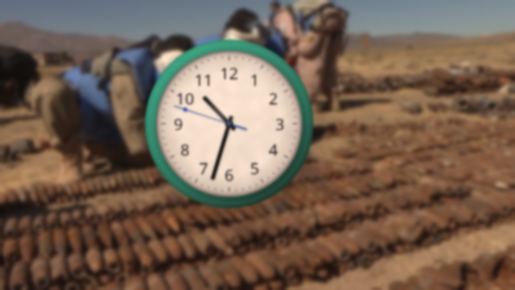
10:32:48
